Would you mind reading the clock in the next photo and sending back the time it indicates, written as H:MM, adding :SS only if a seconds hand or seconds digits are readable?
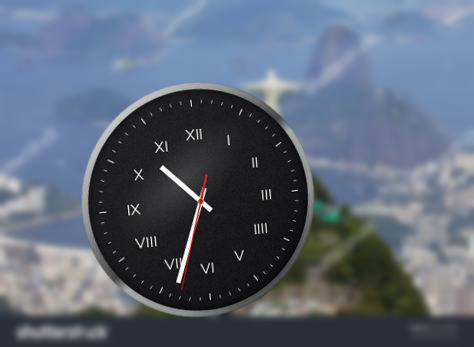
10:33:33
